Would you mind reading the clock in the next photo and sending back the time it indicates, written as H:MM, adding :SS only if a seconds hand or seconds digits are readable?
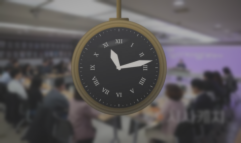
11:13
